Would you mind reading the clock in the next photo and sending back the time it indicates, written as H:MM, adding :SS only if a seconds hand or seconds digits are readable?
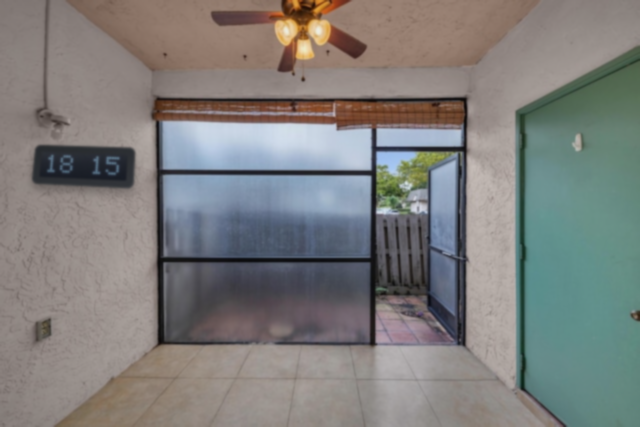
18:15
